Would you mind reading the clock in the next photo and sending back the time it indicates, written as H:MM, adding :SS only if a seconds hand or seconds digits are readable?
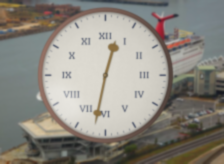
12:32
